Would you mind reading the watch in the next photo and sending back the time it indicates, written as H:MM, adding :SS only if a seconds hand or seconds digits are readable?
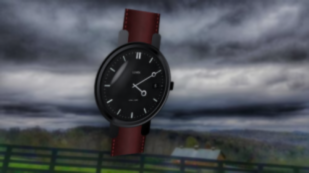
4:10
